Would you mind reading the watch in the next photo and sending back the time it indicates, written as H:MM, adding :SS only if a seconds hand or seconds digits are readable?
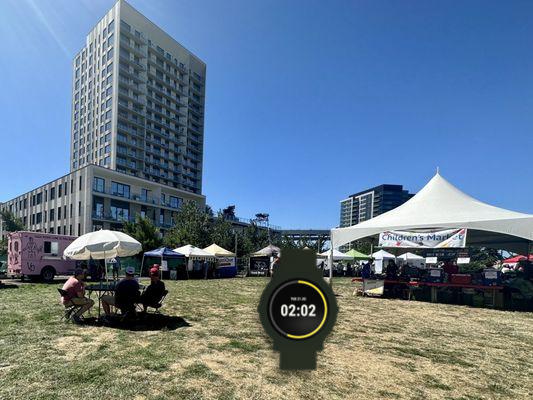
2:02
